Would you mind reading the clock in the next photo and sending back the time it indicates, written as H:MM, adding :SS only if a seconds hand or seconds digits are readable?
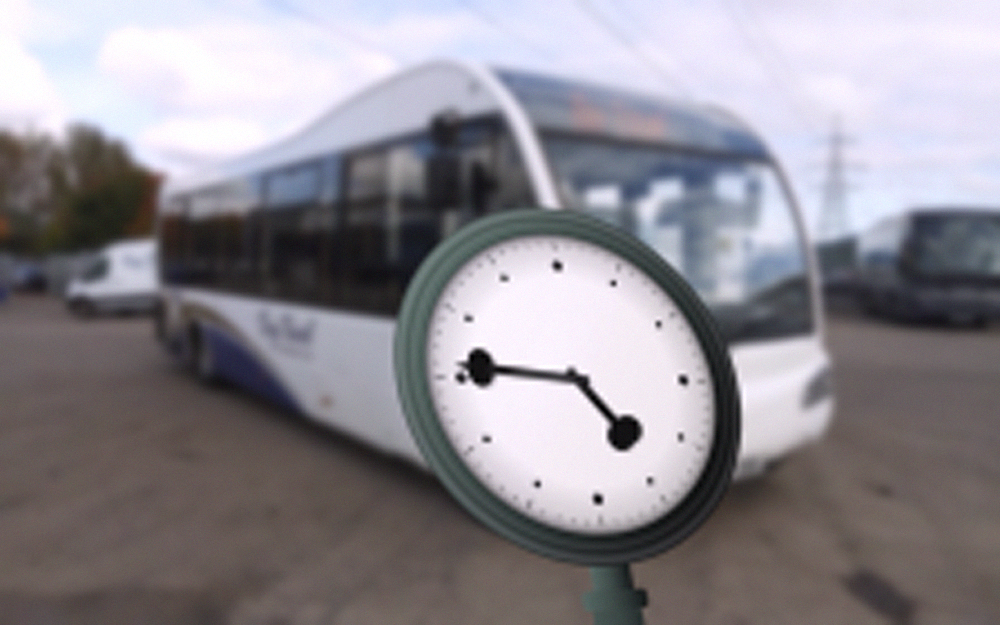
4:46
